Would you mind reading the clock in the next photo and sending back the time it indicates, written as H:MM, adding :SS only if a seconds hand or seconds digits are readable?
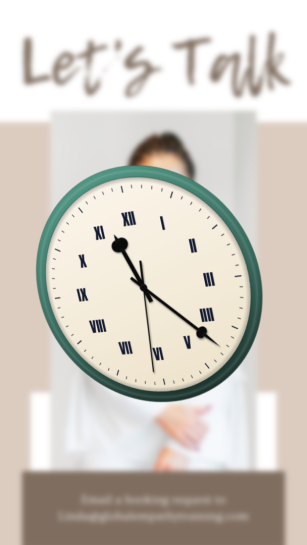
11:22:31
